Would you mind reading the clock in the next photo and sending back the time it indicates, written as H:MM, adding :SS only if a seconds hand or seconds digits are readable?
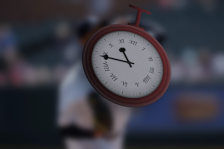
10:44
